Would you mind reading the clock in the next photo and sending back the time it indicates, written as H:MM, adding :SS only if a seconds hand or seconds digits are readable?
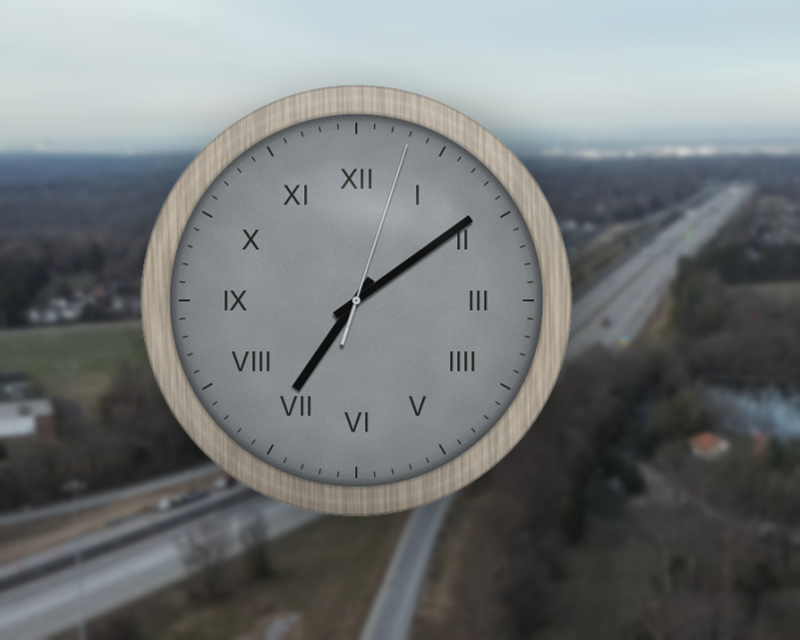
7:09:03
